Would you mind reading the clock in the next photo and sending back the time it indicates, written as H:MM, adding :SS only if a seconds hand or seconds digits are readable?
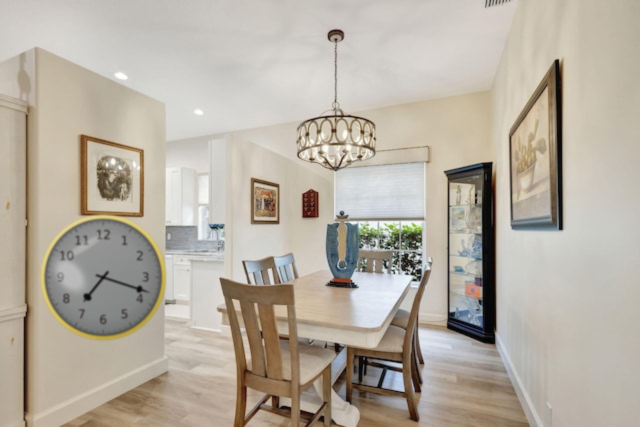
7:18
